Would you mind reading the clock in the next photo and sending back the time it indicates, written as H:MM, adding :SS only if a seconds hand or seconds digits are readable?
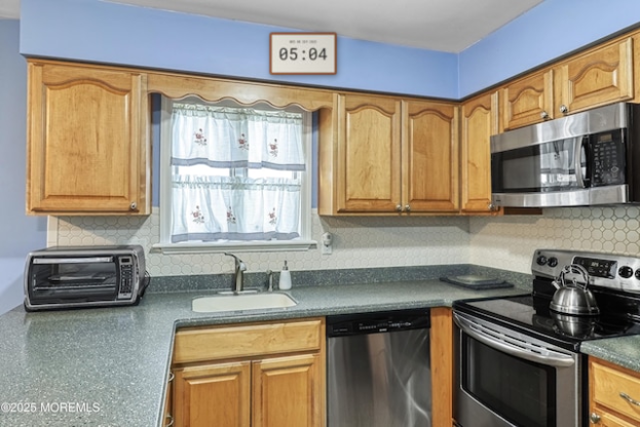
5:04
